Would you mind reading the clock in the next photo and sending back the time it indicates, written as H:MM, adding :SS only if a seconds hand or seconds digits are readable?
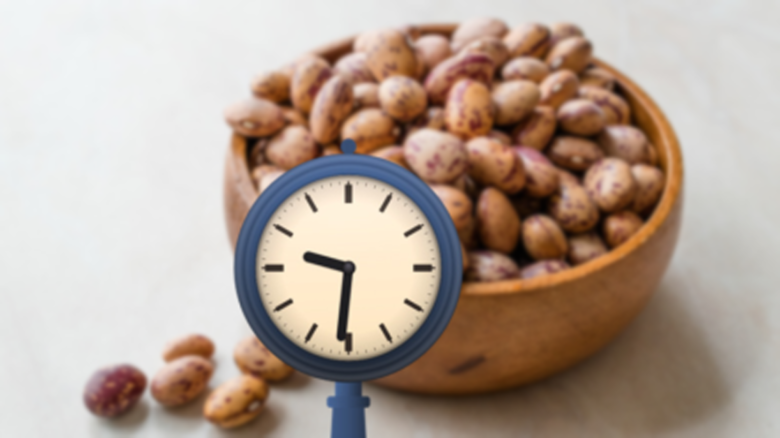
9:31
